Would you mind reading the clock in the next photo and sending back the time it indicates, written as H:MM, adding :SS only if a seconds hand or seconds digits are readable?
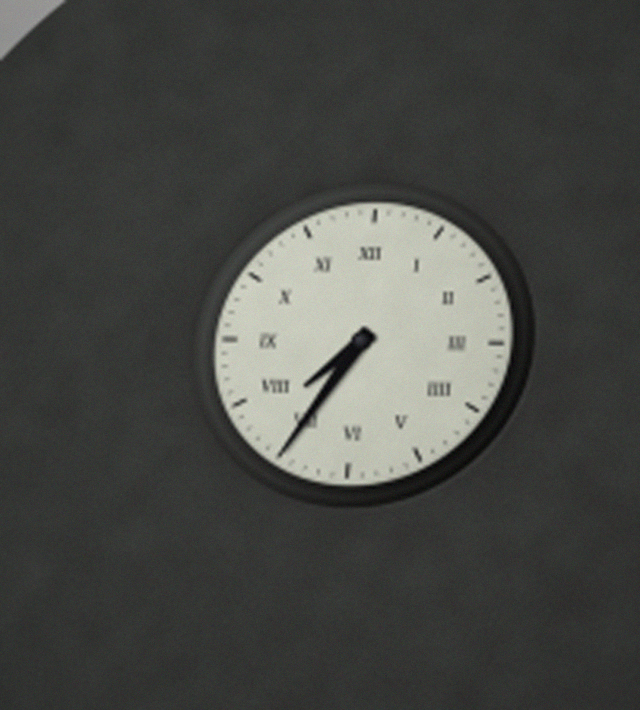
7:35
